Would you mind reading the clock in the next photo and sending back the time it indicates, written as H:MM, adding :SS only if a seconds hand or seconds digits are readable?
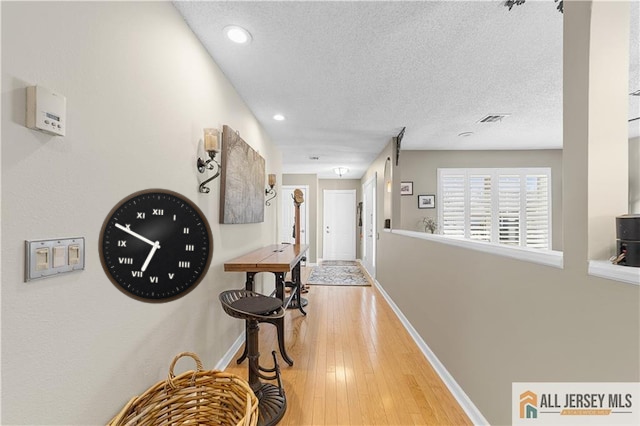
6:49
